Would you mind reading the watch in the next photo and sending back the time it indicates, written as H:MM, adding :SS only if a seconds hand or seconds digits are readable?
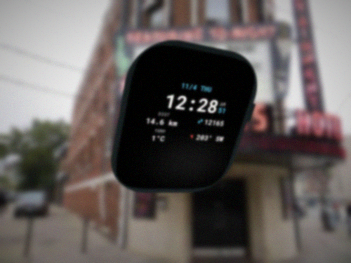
12:28
